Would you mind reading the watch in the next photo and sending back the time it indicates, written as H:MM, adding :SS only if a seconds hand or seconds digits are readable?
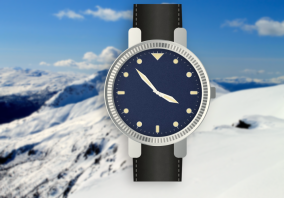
3:53
